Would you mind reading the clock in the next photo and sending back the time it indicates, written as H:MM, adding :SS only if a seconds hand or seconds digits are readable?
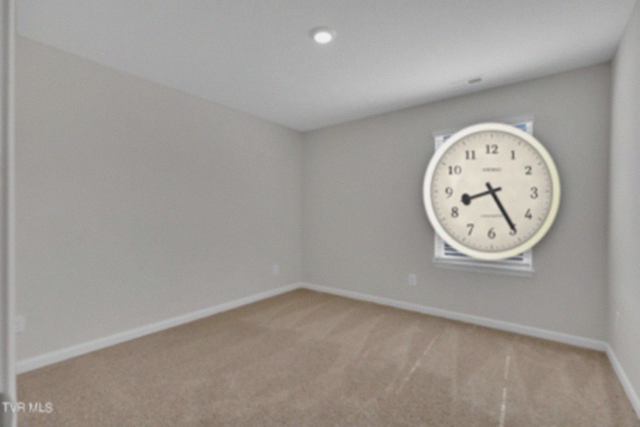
8:25
